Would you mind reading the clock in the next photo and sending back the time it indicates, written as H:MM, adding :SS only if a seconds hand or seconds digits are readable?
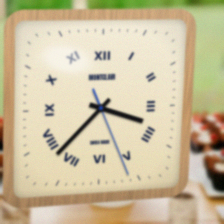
3:37:26
